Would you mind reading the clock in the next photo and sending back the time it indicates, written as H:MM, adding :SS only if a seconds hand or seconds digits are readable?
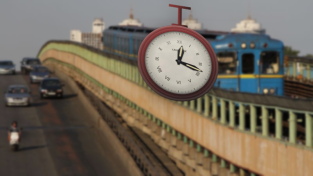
12:18
